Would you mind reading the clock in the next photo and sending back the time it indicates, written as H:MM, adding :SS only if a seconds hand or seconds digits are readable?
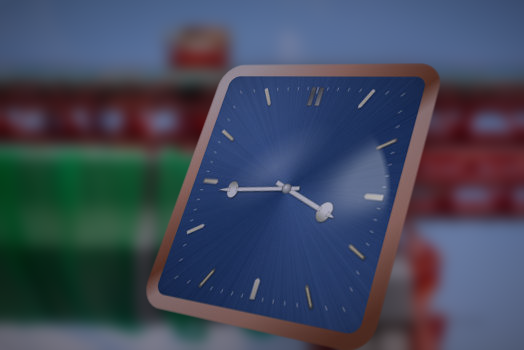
3:44
